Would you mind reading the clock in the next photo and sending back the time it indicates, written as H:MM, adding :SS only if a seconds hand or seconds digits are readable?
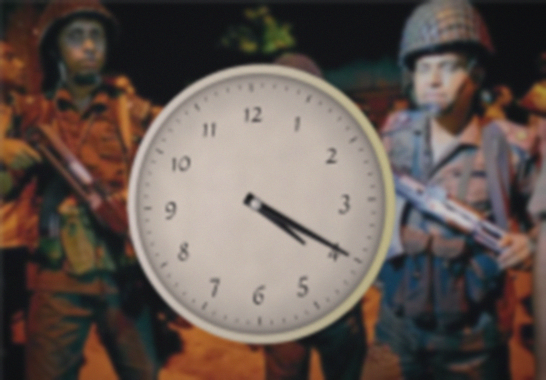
4:20
